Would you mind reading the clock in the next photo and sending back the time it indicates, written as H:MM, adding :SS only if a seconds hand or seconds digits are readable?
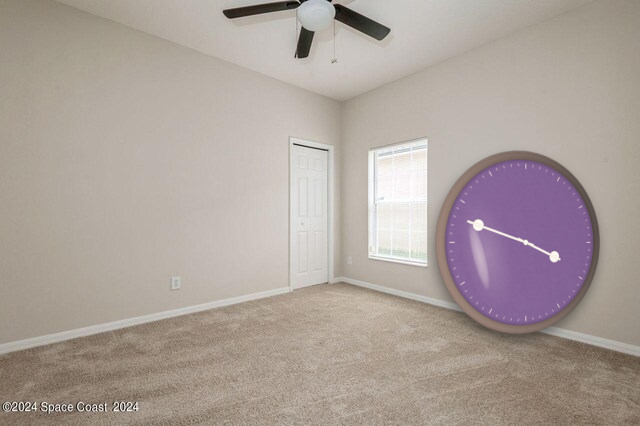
3:48
